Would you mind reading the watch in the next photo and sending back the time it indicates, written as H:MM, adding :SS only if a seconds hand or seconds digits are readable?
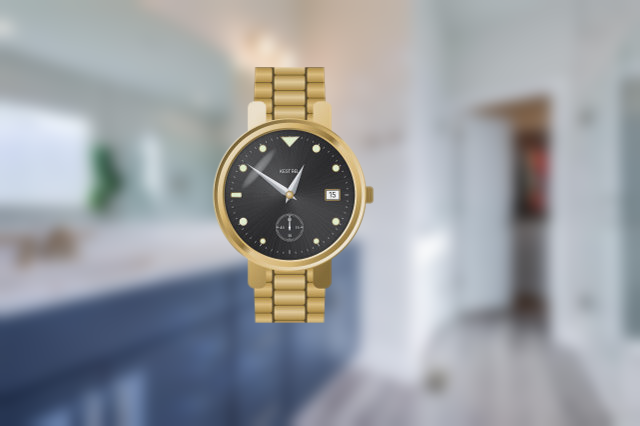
12:51
